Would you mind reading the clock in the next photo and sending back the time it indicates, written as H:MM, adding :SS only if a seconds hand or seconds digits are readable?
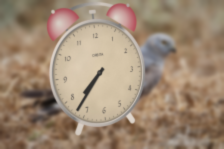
7:37
